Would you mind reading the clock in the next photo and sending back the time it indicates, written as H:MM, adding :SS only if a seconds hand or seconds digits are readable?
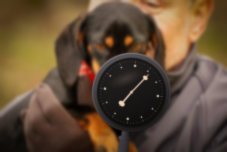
7:06
